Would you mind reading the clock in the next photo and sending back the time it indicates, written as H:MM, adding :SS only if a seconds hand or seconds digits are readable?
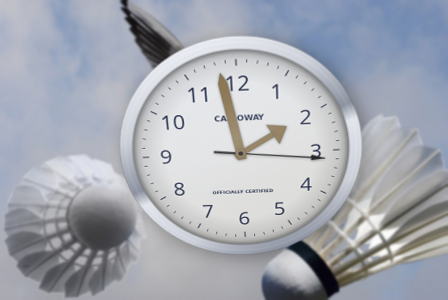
1:58:16
